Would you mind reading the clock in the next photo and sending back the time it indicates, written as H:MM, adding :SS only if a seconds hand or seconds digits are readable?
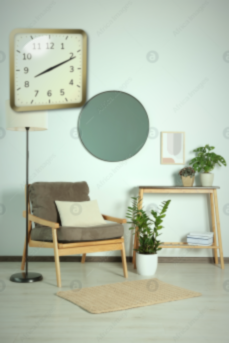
8:11
